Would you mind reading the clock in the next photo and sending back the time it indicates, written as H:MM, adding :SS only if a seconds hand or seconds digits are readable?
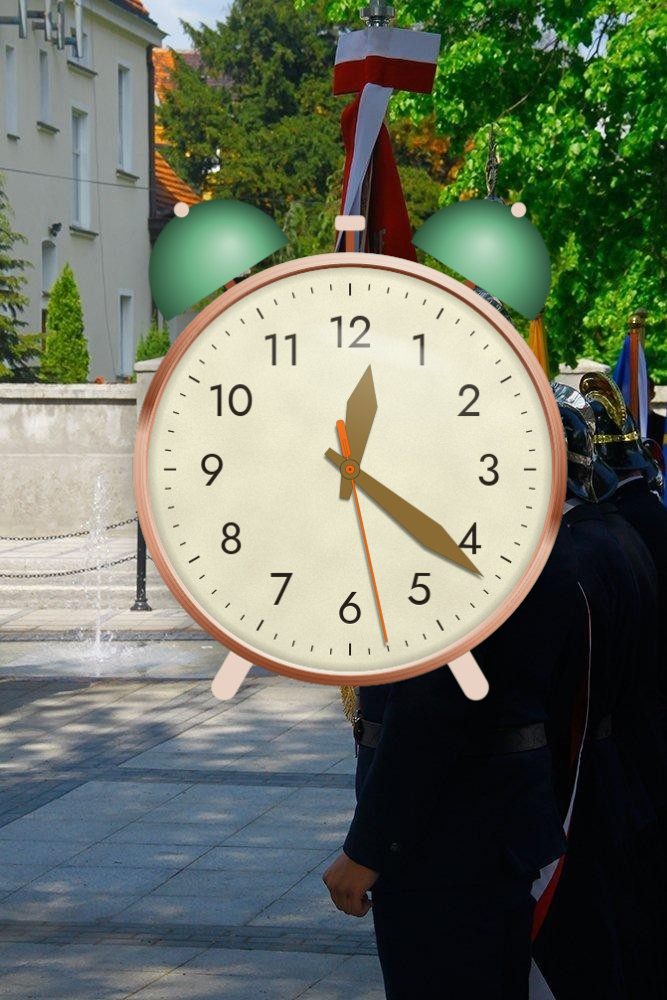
12:21:28
